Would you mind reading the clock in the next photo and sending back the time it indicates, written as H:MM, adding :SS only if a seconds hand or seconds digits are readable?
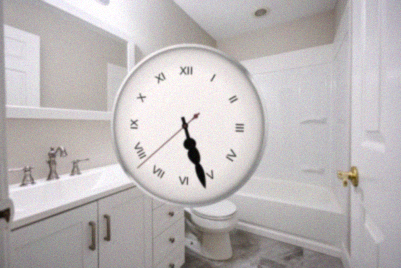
5:26:38
